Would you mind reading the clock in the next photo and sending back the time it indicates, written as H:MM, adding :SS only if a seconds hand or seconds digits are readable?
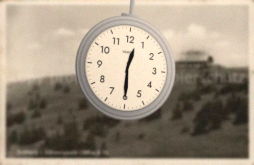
12:30
